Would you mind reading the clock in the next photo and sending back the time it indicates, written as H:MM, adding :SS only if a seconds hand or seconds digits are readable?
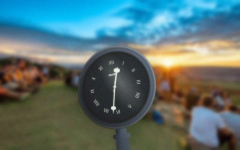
12:32
